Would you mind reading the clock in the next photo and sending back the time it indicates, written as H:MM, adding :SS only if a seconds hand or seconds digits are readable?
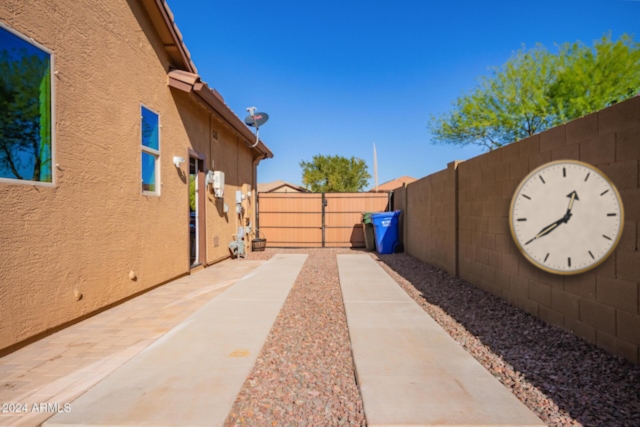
12:40
